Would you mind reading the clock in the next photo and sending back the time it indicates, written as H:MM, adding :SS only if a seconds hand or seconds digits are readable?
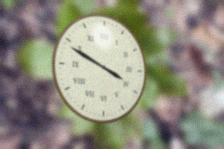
3:49
